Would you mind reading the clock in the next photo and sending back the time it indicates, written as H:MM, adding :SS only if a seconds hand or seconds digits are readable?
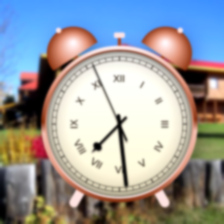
7:28:56
